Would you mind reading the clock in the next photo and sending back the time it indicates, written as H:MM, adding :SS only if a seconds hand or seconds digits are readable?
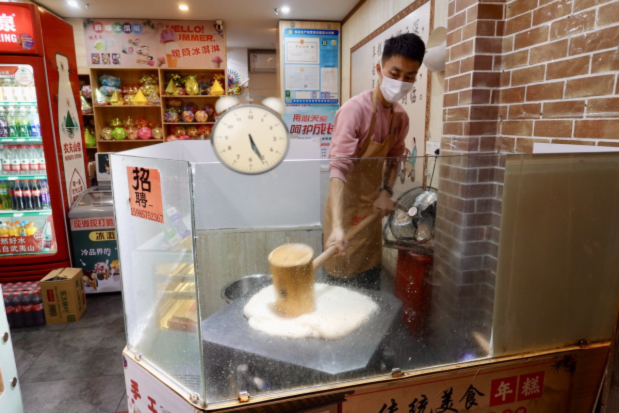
5:26
